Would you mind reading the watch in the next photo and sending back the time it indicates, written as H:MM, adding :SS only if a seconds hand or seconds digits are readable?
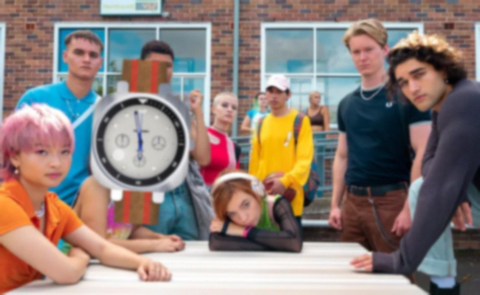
5:58
